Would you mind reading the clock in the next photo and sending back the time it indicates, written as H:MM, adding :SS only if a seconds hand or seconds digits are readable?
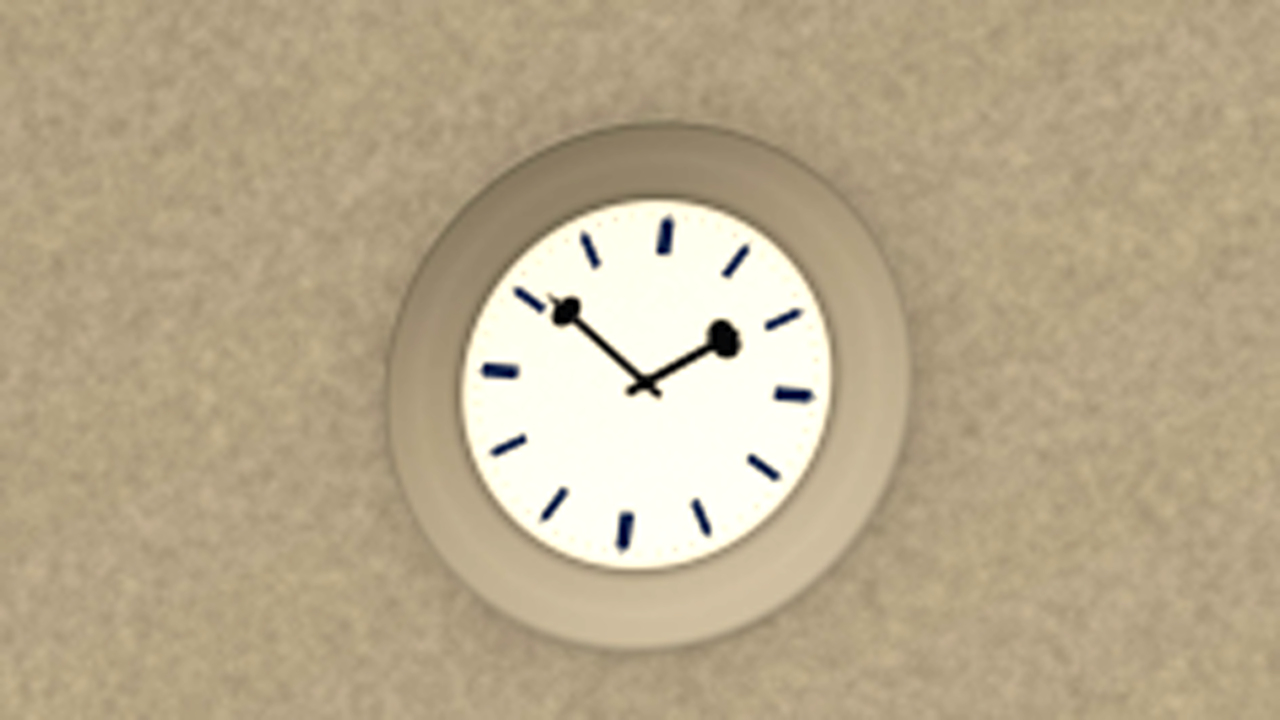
1:51
